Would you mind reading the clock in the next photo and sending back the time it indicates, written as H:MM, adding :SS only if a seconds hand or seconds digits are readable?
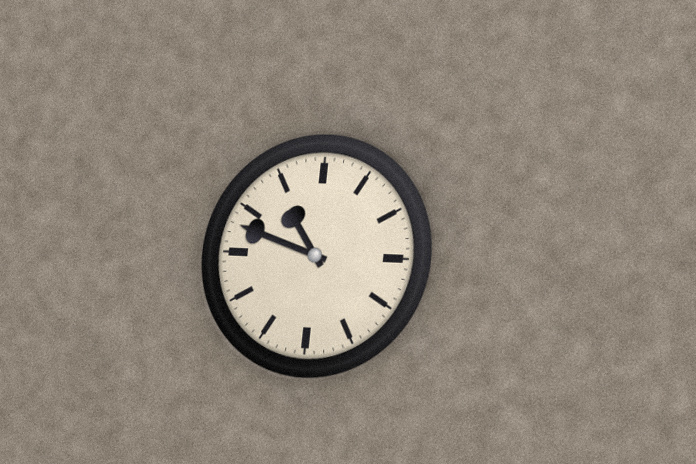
10:48
